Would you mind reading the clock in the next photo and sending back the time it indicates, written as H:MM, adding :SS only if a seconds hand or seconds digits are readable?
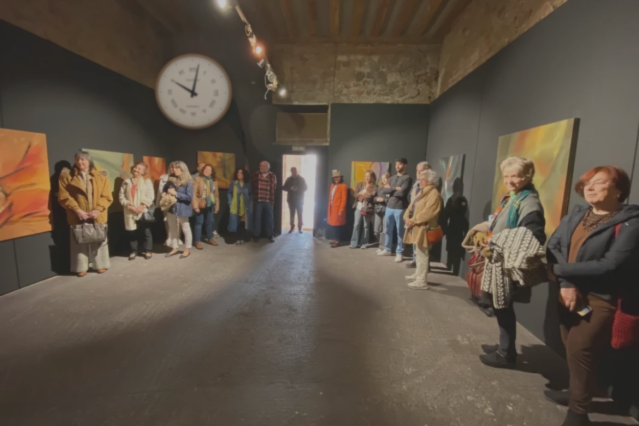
10:02
